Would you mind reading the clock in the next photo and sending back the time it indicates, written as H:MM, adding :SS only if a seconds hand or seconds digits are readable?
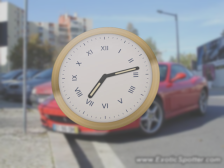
7:13
